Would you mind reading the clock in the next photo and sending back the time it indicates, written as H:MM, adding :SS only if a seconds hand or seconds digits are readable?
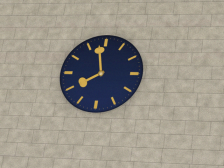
7:58
